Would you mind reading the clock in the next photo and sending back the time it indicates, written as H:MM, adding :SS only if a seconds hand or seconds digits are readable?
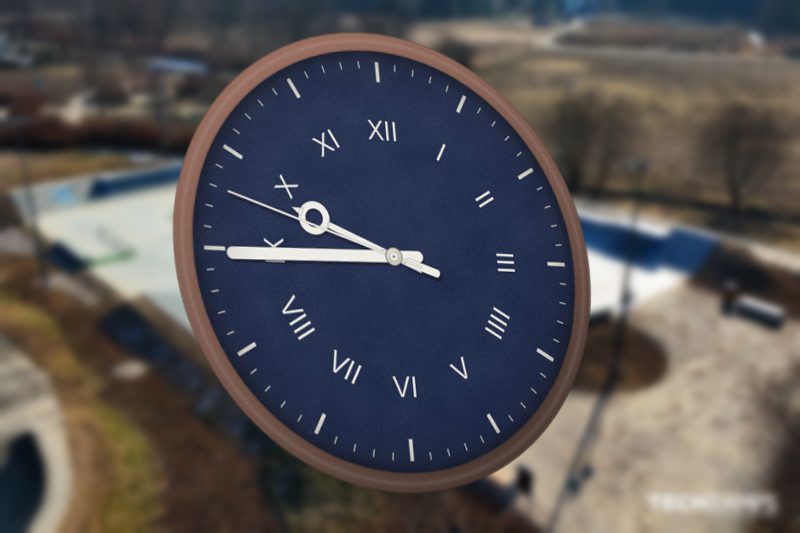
9:44:48
